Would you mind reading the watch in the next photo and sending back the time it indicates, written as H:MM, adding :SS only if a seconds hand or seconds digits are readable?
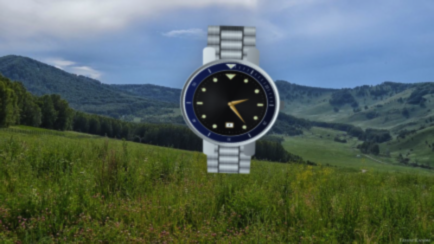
2:24
